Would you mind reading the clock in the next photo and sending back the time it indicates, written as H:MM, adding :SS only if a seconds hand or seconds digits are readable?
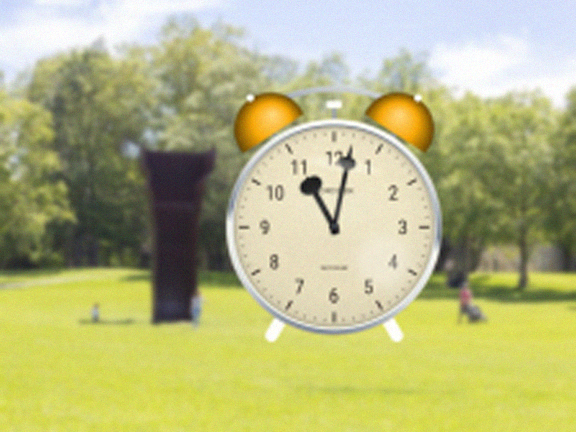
11:02
